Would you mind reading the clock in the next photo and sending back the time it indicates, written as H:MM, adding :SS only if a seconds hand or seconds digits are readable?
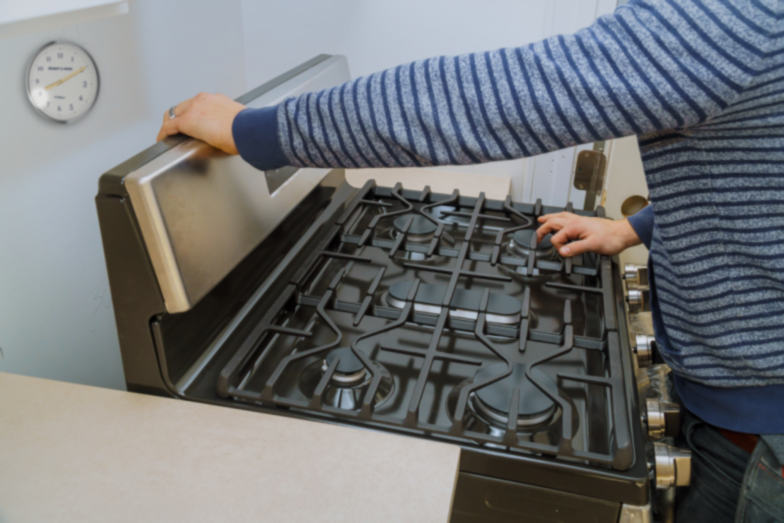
8:10
